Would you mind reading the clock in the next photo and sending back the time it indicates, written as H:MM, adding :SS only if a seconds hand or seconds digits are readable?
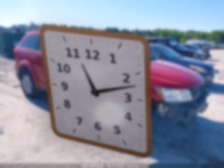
11:12
